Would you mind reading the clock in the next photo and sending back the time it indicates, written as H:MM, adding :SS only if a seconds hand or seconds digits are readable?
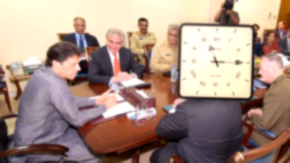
11:15
